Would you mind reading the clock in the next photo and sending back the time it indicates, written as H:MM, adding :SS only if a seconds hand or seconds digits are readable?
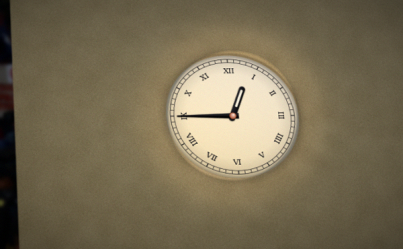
12:45
